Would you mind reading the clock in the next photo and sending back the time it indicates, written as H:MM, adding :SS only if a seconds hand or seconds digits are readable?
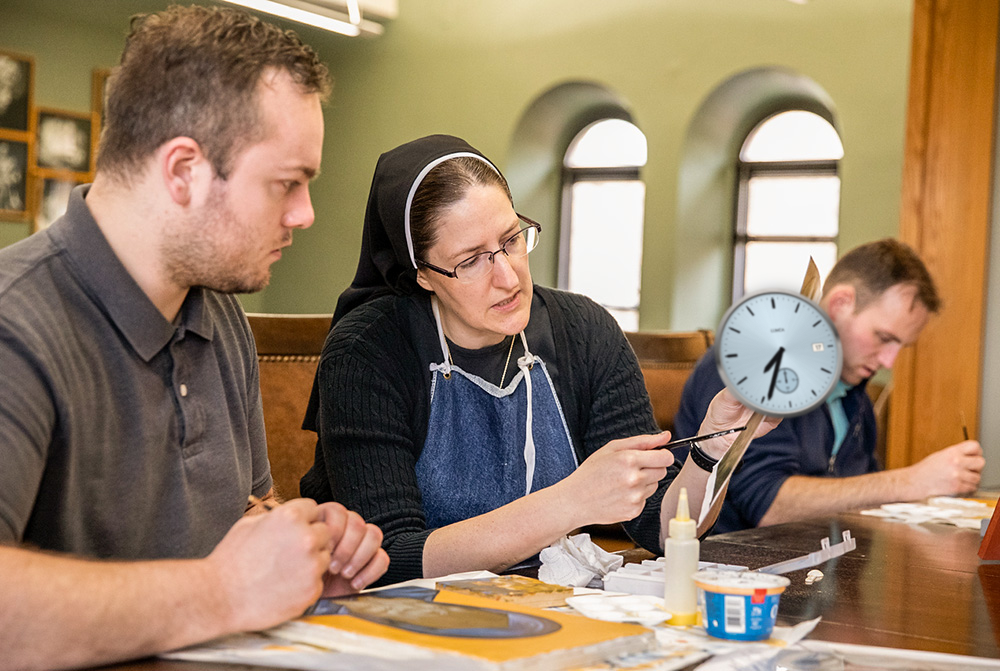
7:34
